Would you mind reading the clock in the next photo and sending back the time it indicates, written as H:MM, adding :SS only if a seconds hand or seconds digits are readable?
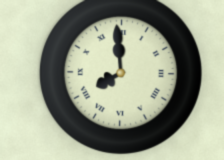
7:59
